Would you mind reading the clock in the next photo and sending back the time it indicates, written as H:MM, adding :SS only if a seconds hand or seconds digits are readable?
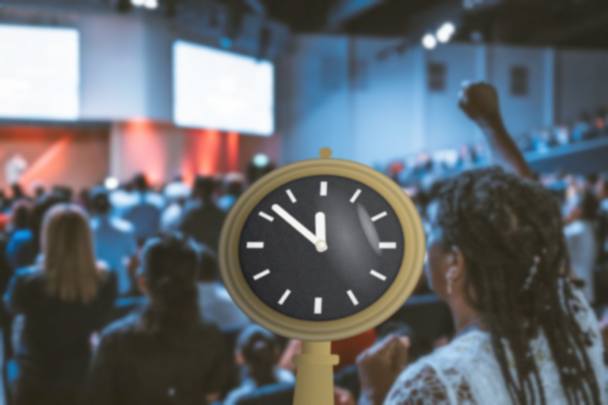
11:52
